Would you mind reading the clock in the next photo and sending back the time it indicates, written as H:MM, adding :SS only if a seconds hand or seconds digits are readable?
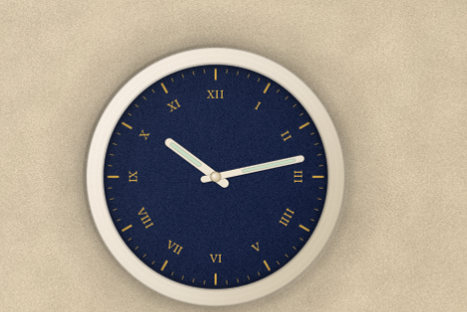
10:13
